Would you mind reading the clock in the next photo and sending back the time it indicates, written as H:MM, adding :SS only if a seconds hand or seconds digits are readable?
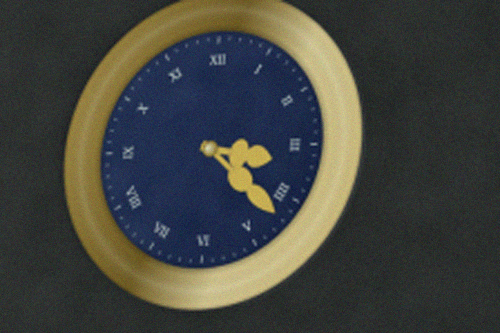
3:22
